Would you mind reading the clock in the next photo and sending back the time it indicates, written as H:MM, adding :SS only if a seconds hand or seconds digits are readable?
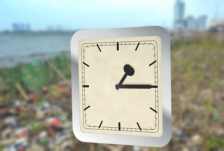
1:15
